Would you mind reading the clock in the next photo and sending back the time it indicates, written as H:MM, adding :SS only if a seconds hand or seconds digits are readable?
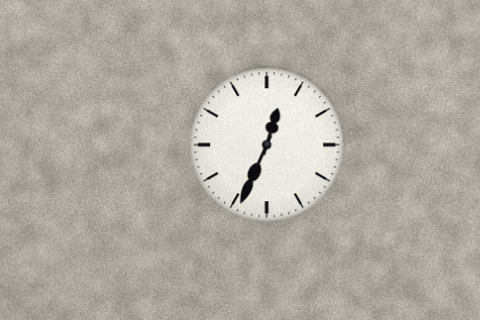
12:34
